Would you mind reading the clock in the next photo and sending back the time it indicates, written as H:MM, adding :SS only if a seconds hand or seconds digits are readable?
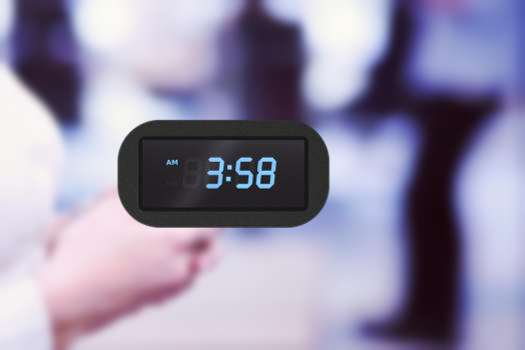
3:58
